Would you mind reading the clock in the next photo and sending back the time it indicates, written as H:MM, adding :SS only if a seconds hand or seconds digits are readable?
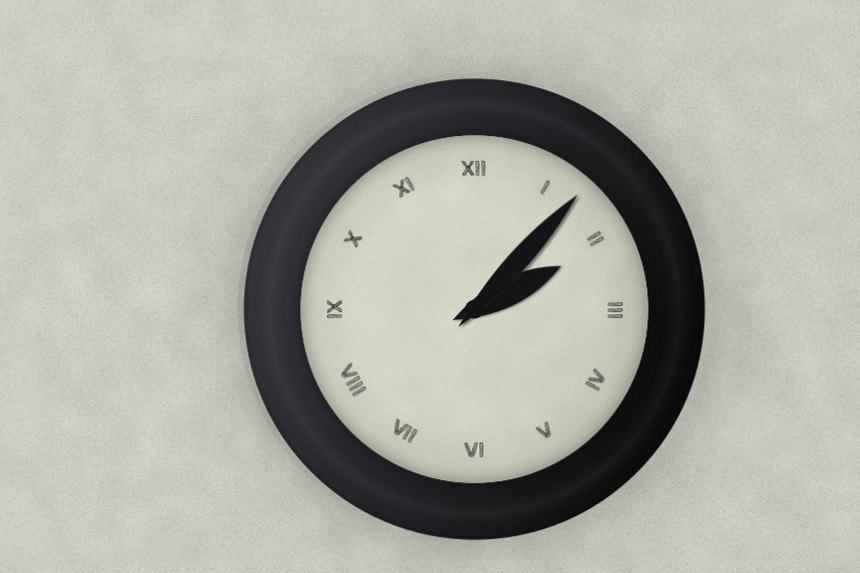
2:07
